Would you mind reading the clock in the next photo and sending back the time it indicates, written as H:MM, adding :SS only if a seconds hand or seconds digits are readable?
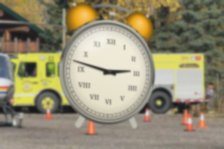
2:47
